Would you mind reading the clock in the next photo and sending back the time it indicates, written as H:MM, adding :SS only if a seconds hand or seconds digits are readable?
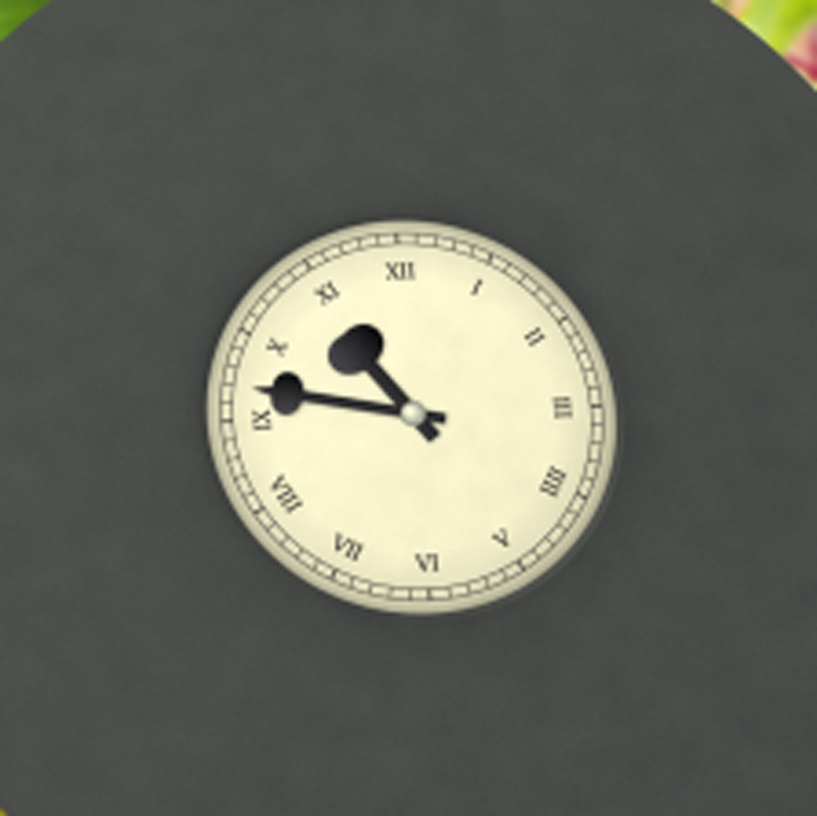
10:47
